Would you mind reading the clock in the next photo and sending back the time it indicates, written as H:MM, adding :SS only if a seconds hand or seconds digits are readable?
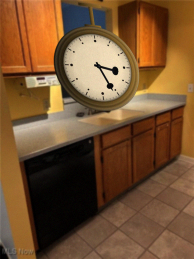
3:26
